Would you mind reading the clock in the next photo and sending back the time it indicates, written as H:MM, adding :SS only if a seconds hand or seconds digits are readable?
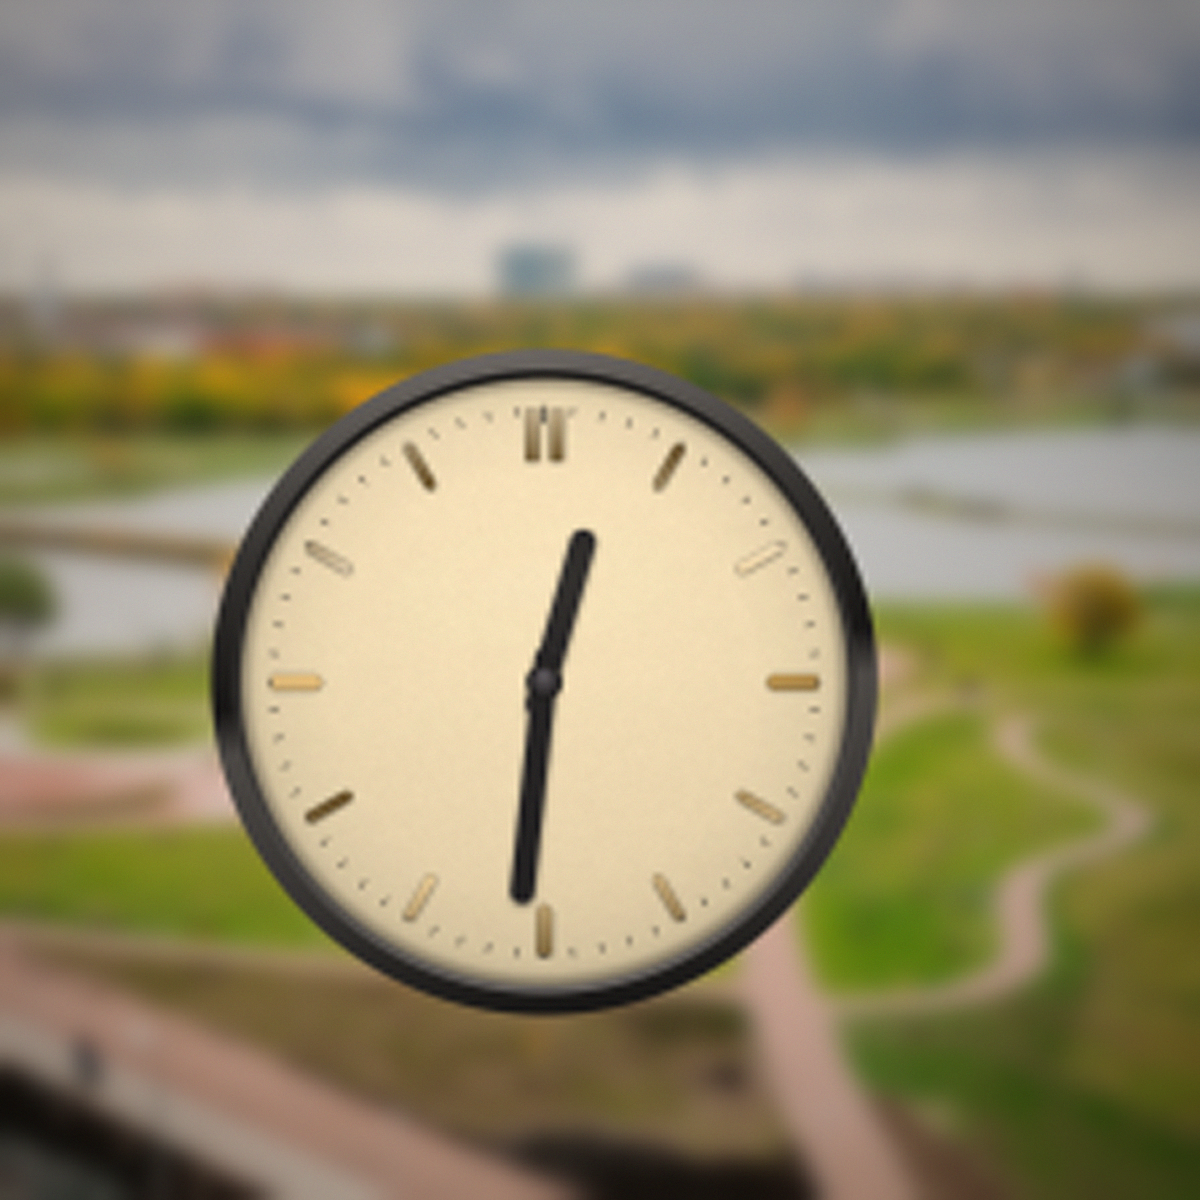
12:31
